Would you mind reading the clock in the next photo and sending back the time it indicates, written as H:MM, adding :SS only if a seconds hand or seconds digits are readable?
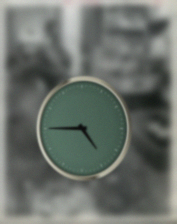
4:45
